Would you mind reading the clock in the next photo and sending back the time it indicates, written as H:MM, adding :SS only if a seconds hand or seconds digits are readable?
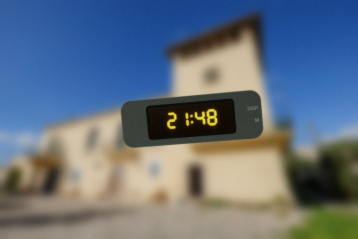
21:48
